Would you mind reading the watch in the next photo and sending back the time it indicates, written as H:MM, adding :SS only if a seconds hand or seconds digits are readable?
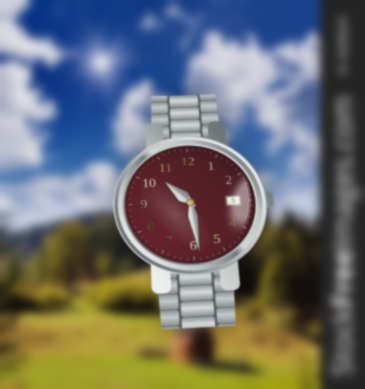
10:29
